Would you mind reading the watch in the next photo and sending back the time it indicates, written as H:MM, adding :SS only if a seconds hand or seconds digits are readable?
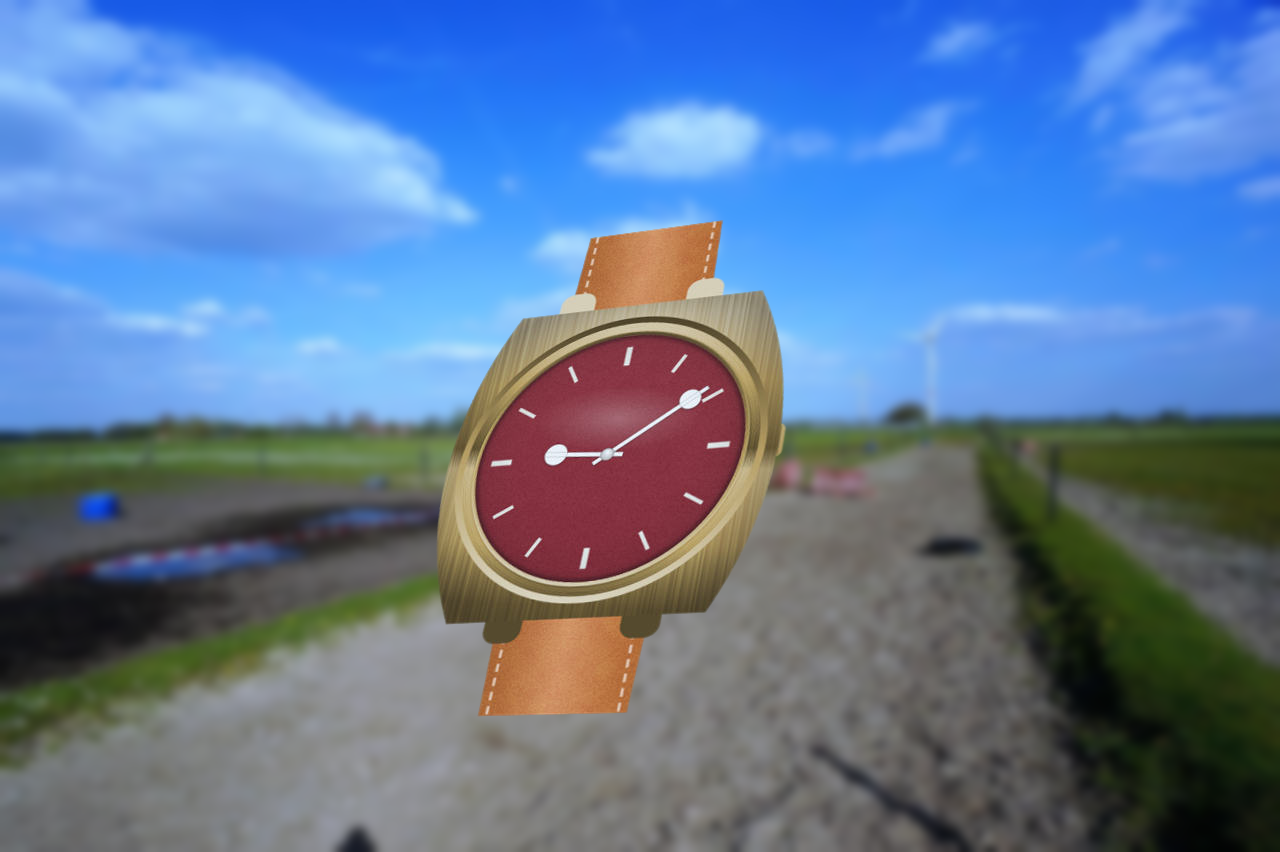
9:09
